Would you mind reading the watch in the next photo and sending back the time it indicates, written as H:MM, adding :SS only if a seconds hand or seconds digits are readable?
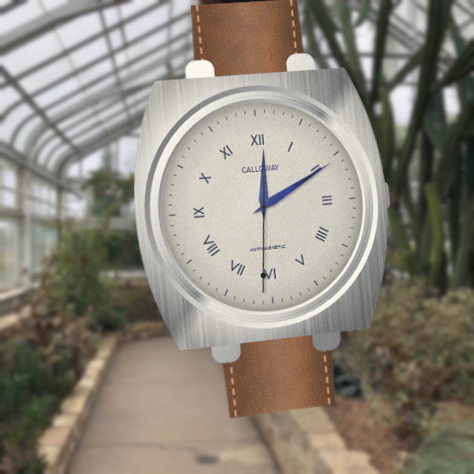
12:10:31
